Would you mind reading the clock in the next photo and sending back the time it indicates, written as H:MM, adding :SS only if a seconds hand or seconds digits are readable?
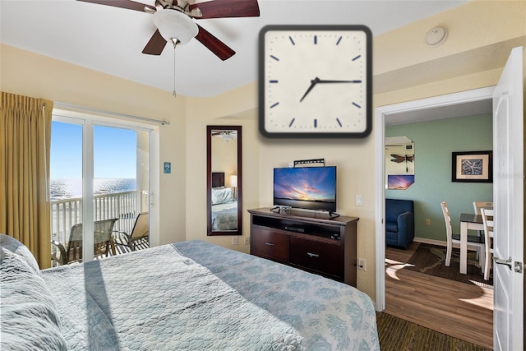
7:15
